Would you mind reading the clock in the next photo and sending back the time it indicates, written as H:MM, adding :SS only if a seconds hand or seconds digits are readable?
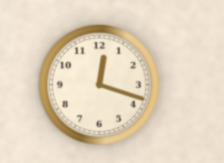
12:18
